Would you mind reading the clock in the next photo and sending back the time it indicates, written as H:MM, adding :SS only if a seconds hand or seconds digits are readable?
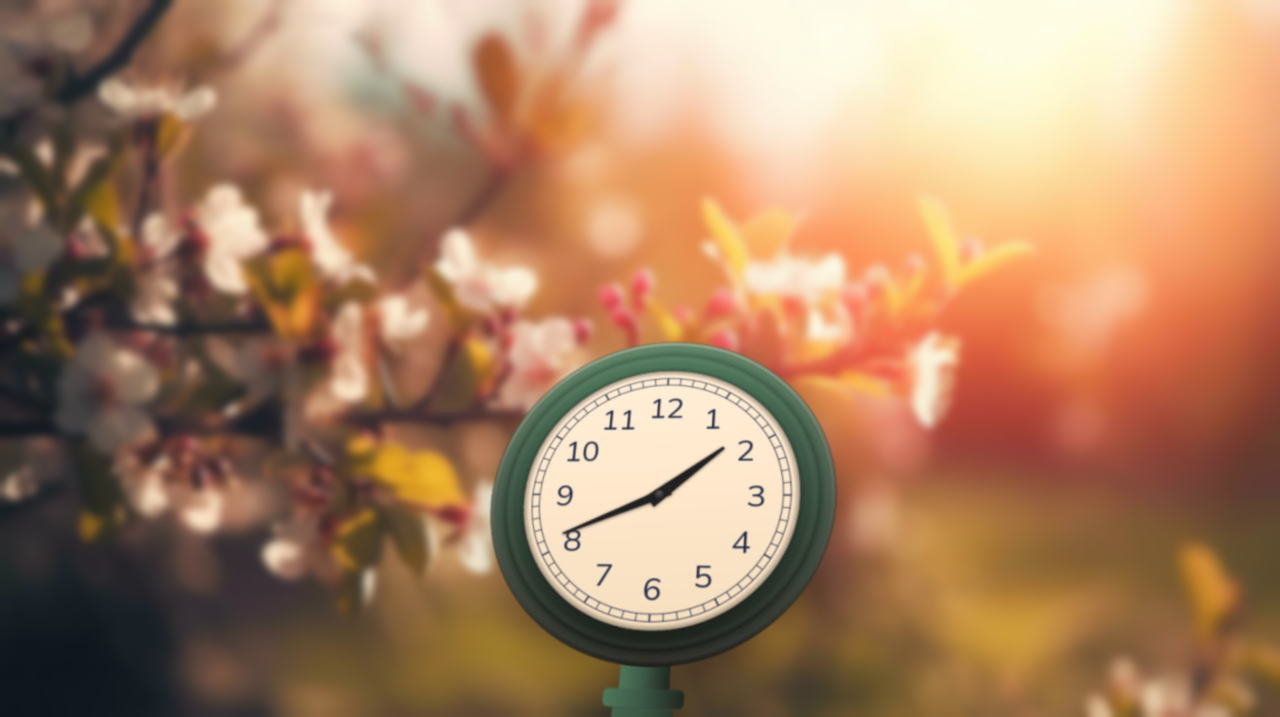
1:41
